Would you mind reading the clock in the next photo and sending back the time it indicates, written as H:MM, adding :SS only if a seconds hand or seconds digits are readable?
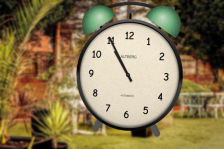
10:55
